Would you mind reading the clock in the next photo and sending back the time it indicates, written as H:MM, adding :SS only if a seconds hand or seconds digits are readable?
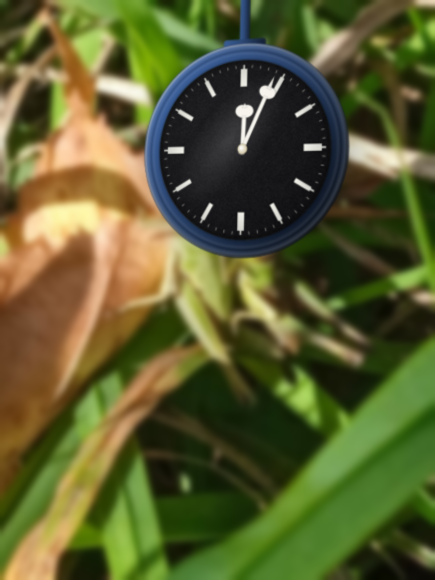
12:04
